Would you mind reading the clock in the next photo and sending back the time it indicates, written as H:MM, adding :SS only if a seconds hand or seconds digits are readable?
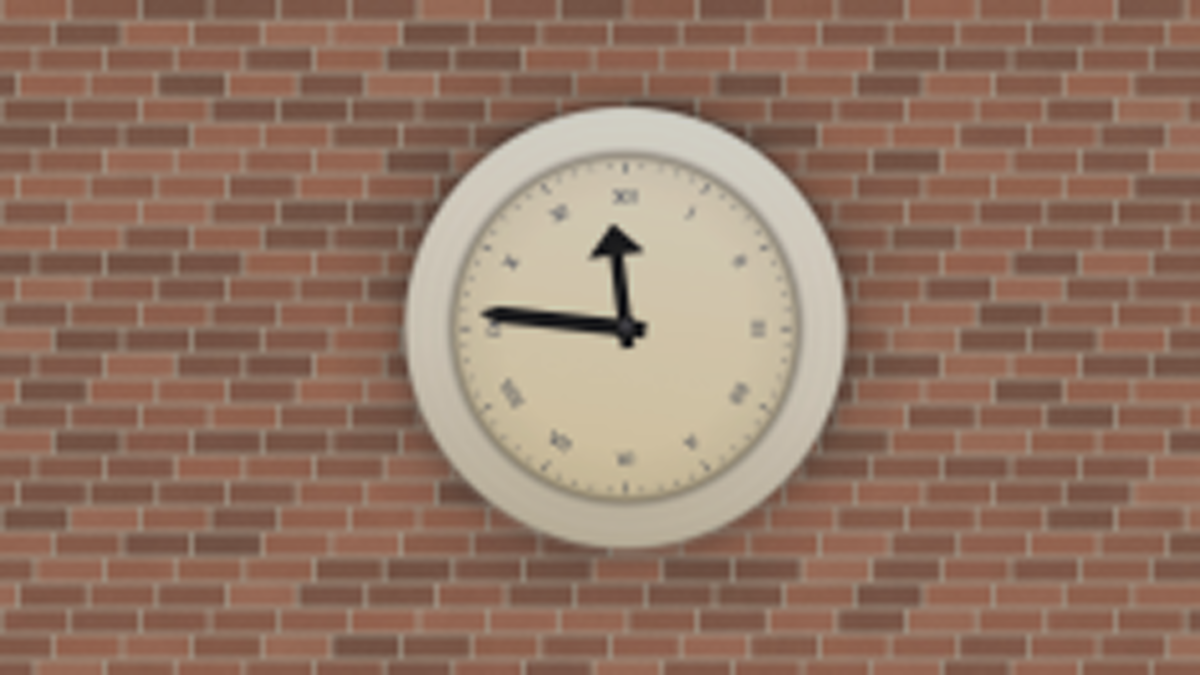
11:46
